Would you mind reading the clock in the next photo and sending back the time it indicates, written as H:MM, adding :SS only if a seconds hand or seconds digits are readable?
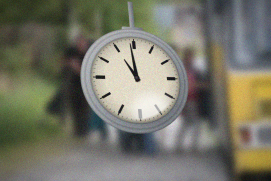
10:59
